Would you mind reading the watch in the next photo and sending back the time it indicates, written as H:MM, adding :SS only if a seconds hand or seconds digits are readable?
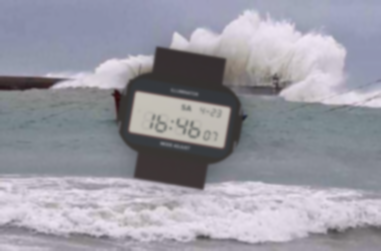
16:46
